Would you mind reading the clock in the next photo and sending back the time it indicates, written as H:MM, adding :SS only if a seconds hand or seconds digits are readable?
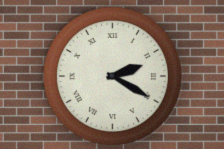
2:20
